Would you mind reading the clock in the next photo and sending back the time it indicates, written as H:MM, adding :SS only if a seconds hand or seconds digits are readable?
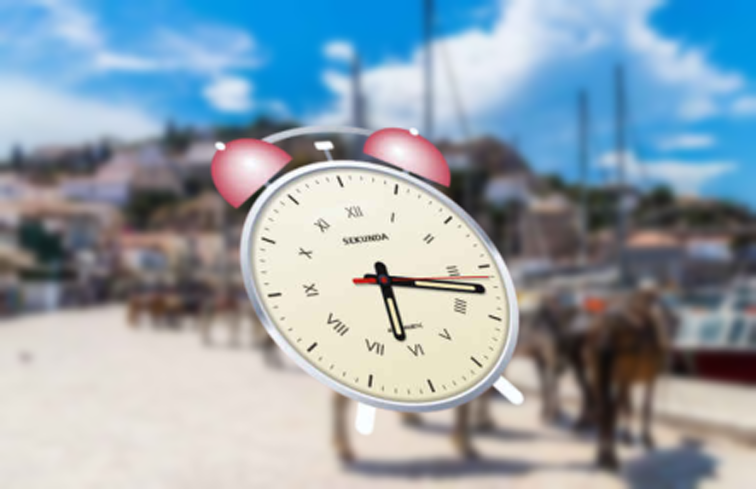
6:17:16
